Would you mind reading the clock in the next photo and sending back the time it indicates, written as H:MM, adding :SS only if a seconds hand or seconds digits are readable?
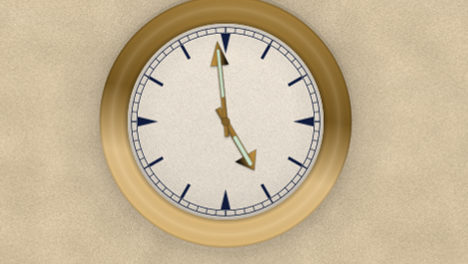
4:59
